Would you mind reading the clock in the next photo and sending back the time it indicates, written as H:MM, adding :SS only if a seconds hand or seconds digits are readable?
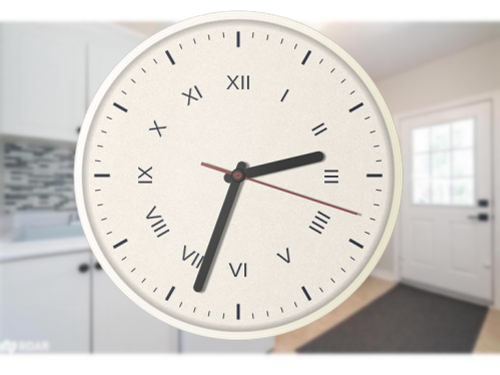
2:33:18
